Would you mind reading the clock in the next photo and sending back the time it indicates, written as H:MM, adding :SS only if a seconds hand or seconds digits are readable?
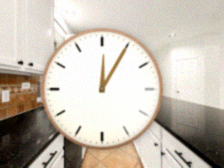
12:05
